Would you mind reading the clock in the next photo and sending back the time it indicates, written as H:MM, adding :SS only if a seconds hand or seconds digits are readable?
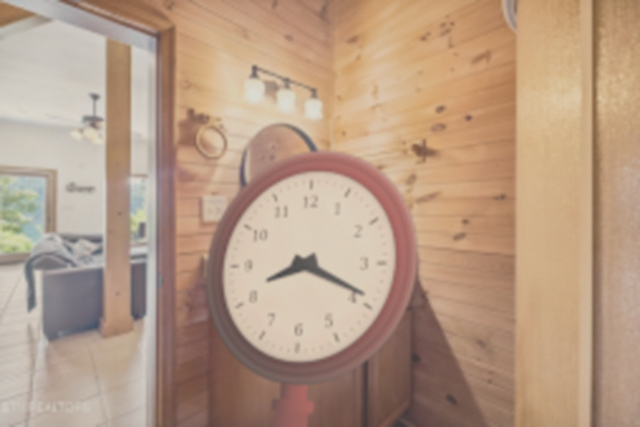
8:19
